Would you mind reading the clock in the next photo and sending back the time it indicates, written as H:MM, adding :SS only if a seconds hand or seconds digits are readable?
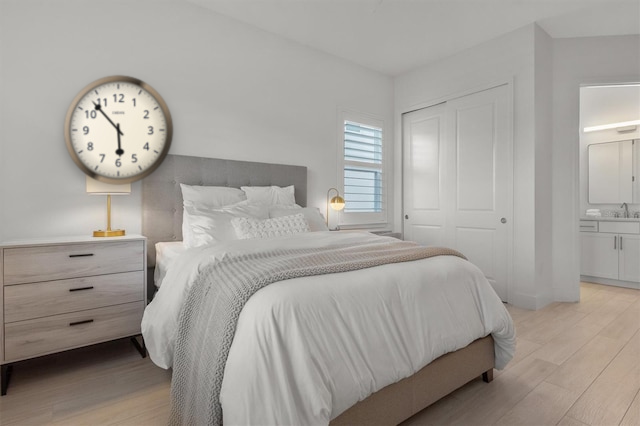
5:53
